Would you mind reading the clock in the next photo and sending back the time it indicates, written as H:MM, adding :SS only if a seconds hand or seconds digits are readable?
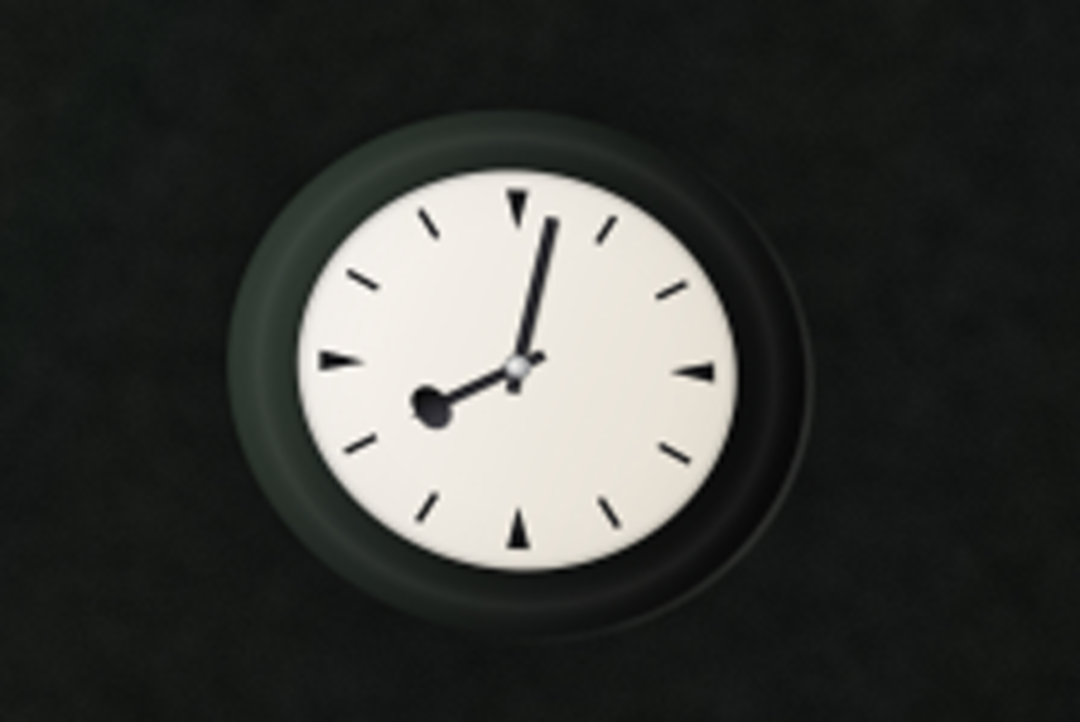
8:02
